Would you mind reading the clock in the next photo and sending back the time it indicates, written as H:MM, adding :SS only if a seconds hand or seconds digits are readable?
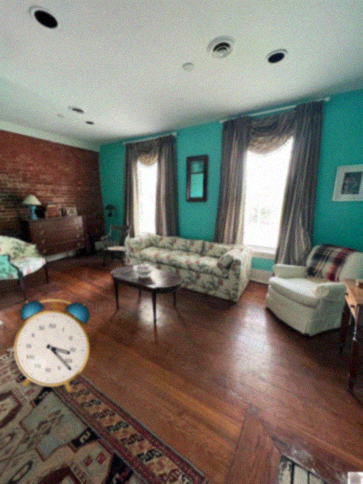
3:22
